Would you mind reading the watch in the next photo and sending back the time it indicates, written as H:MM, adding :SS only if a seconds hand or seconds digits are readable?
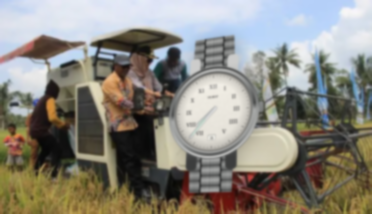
7:37
